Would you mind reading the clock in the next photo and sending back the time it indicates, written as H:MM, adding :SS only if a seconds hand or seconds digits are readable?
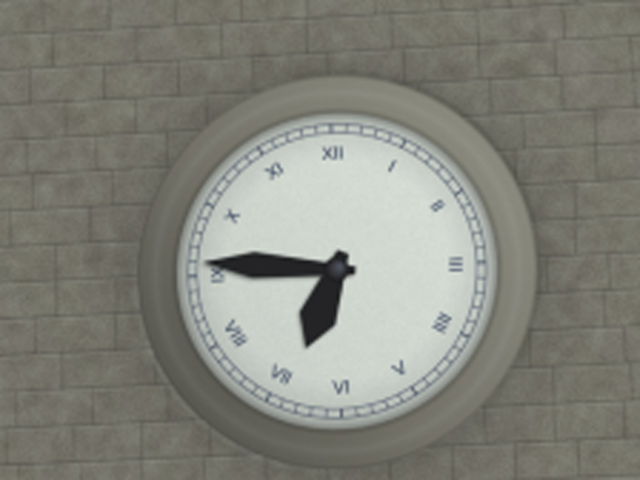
6:46
